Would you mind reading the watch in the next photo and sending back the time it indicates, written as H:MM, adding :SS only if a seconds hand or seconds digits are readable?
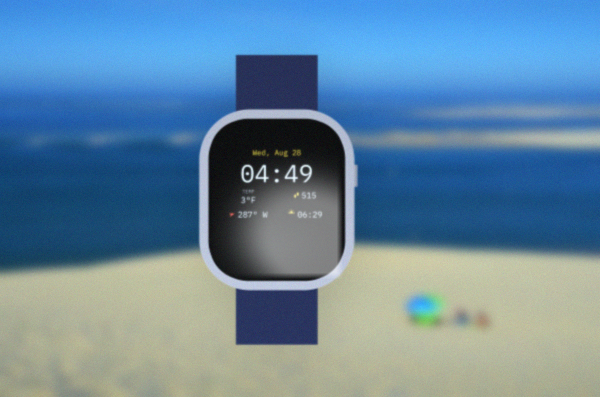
4:49
